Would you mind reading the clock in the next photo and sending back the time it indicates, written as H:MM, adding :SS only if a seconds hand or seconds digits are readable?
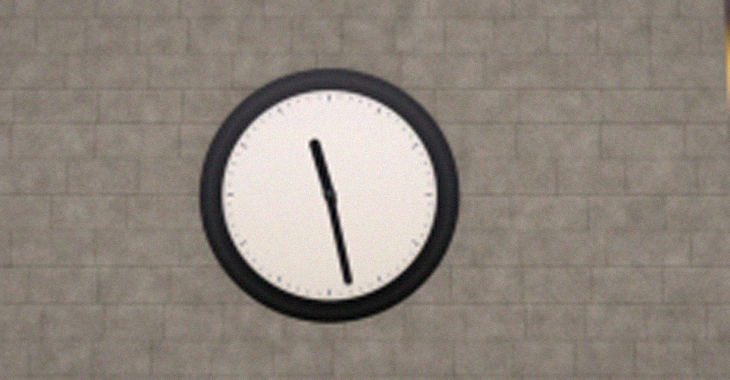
11:28
